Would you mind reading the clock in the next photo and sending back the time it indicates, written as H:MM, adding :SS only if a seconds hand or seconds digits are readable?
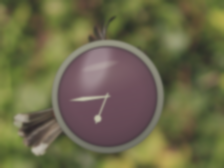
6:44
